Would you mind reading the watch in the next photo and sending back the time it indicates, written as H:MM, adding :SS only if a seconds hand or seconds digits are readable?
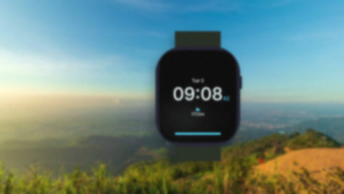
9:08
